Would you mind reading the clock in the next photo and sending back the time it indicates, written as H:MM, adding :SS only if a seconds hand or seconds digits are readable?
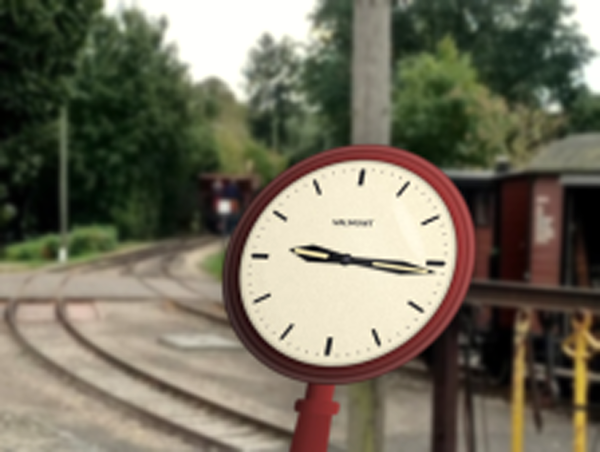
9:16
